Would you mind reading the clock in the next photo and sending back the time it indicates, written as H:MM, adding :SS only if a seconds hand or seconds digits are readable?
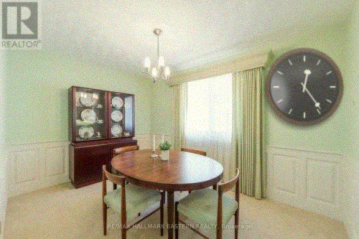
12:24
